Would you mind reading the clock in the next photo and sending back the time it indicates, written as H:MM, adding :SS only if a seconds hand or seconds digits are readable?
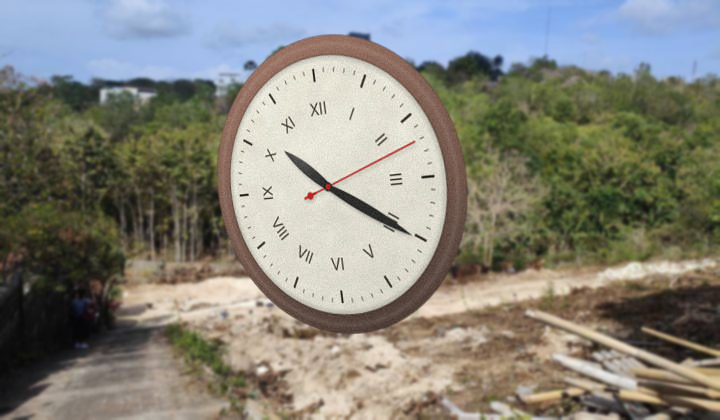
10:20:12
